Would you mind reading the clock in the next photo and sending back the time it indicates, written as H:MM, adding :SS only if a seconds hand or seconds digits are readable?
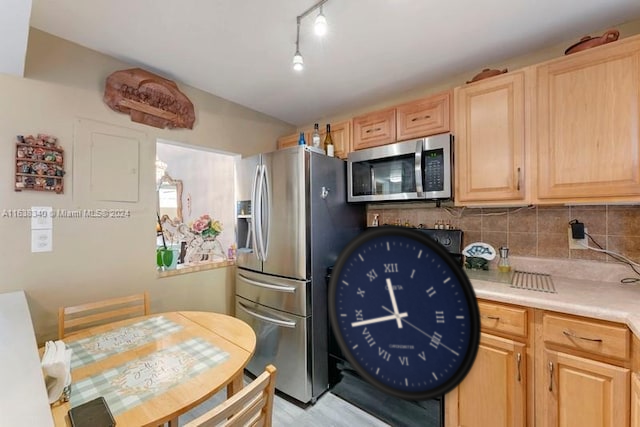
11:43:20
